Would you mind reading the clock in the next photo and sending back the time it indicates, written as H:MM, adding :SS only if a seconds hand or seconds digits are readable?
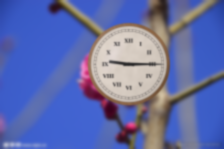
9:15
